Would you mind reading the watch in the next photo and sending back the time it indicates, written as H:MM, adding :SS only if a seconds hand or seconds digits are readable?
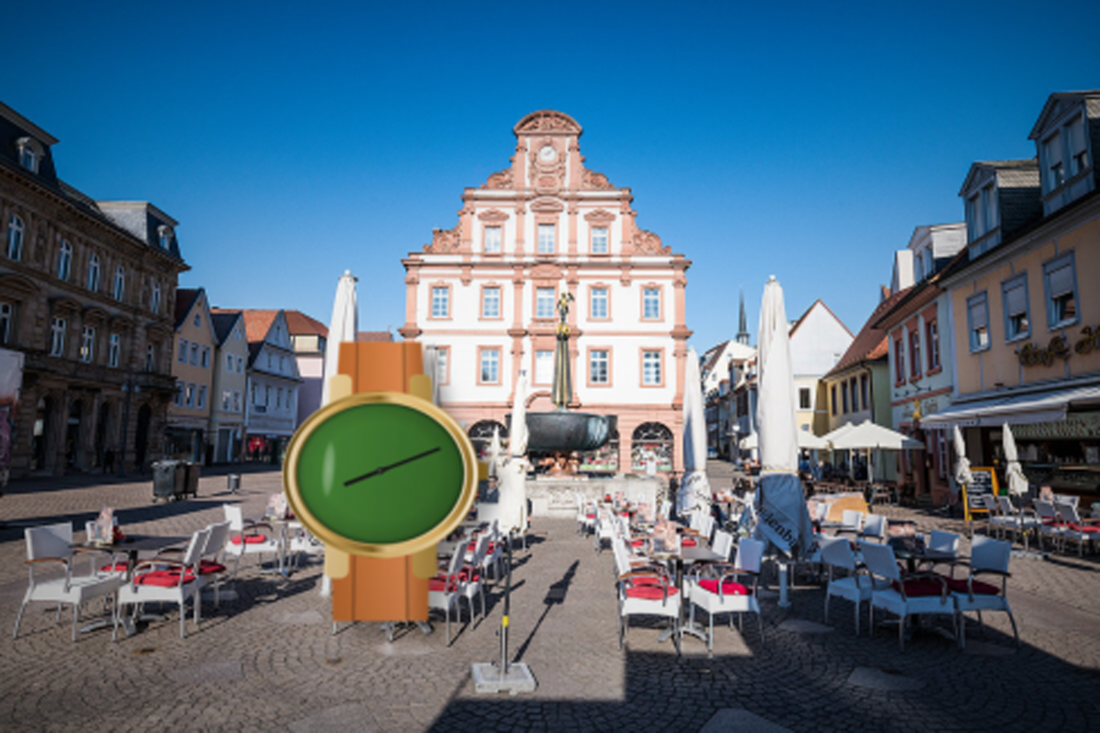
8:11
